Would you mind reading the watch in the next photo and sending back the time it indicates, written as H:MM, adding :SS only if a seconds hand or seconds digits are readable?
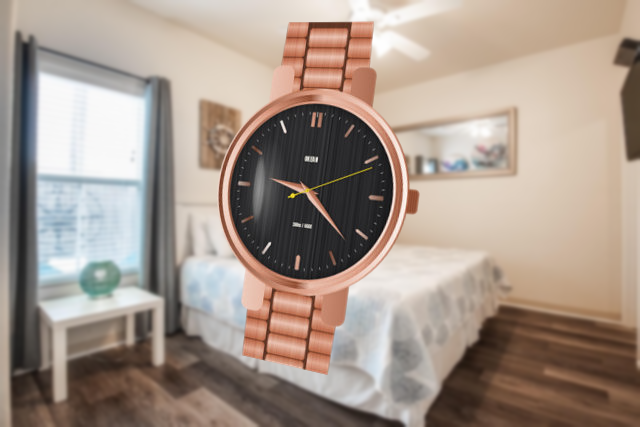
9:22:11
